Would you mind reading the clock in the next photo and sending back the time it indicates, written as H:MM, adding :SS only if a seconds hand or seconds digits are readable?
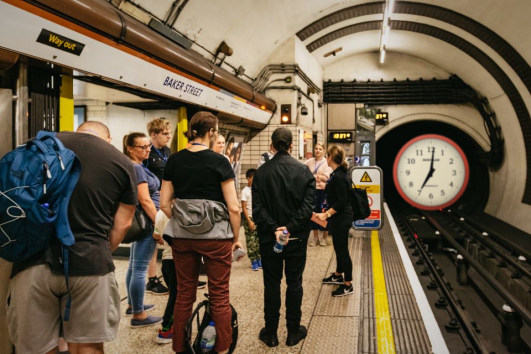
7:01
